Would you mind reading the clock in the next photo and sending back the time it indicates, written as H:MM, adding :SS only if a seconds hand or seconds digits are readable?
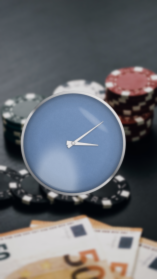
3:09
